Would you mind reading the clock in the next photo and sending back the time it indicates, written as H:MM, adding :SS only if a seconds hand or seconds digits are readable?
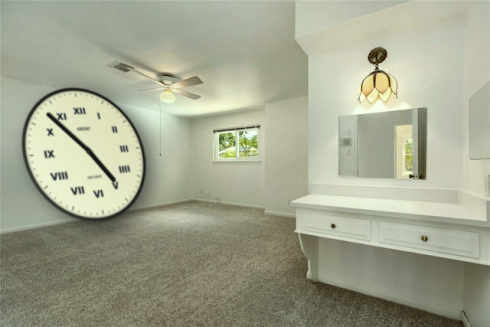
4:53
